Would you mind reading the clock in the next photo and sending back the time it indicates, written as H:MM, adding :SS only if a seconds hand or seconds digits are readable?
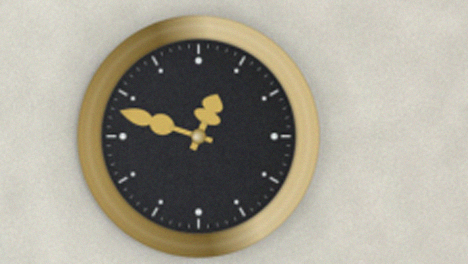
12:48
